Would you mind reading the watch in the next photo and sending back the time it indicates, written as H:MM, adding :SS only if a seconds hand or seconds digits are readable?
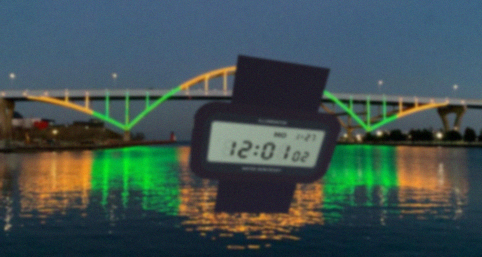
12:01:02
